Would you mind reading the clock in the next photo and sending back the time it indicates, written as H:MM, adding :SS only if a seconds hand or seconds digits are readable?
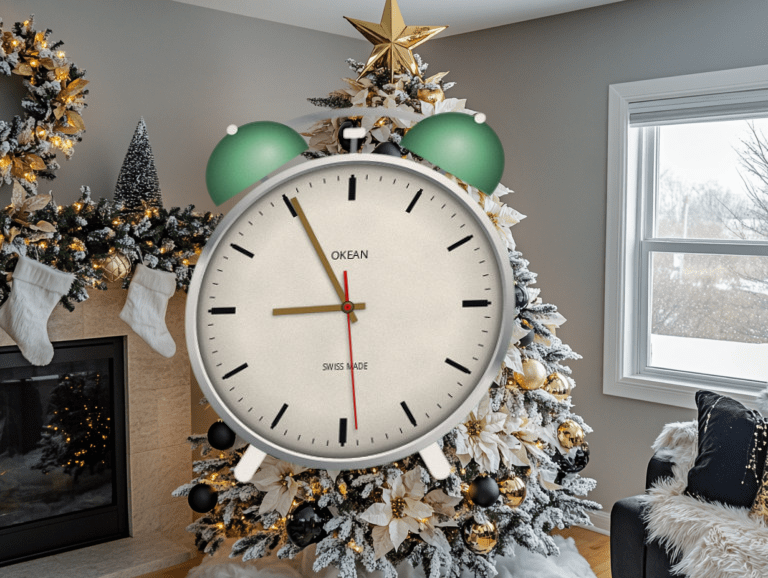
8:55:29
